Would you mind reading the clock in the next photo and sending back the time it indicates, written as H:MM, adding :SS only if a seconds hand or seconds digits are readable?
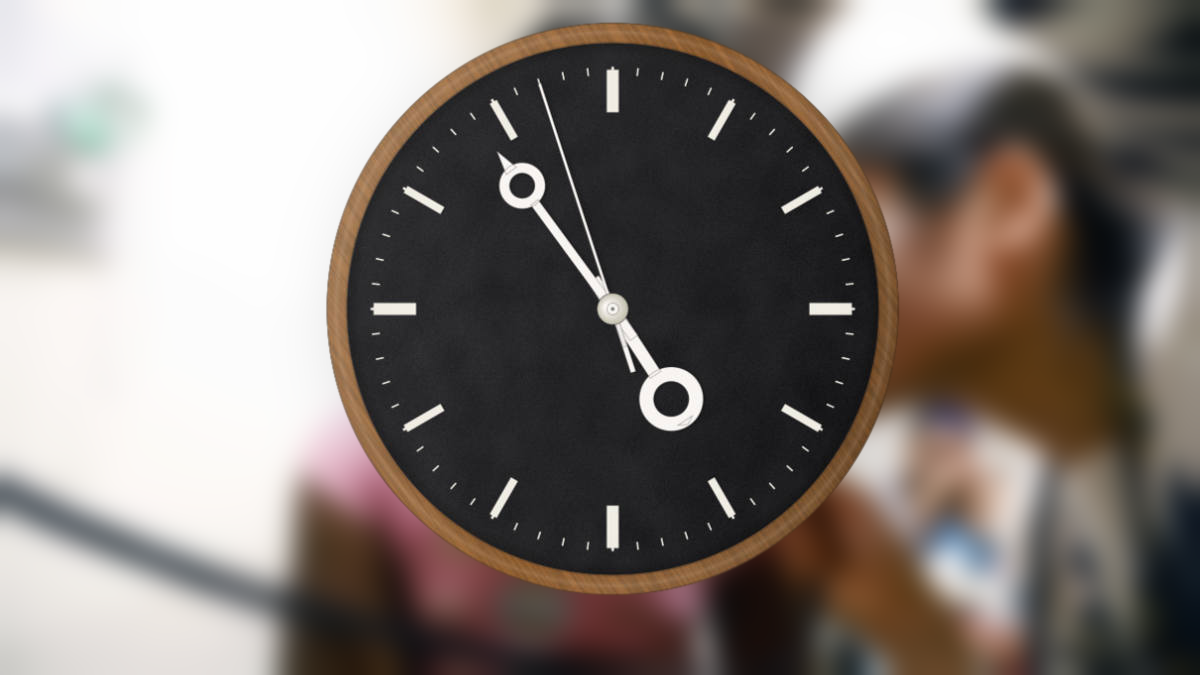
4:53:57
